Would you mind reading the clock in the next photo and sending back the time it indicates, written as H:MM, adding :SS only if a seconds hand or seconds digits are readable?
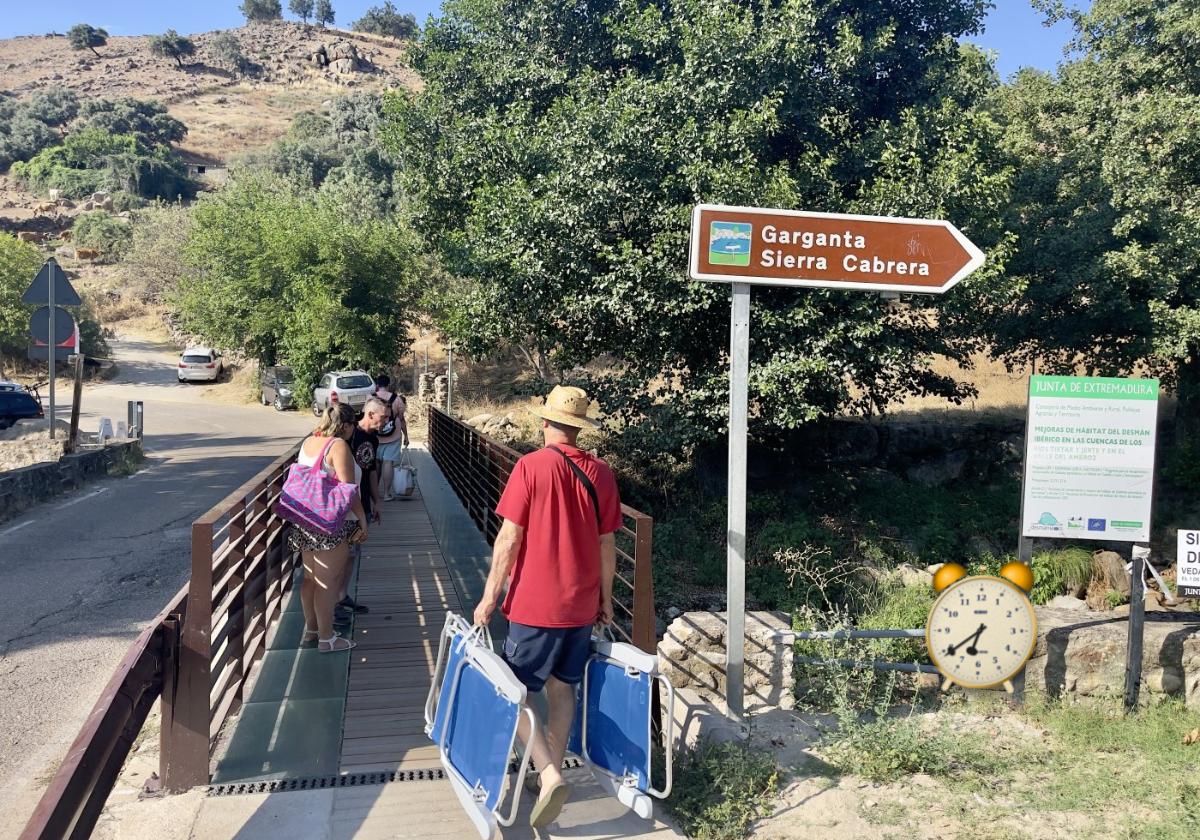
6:39
